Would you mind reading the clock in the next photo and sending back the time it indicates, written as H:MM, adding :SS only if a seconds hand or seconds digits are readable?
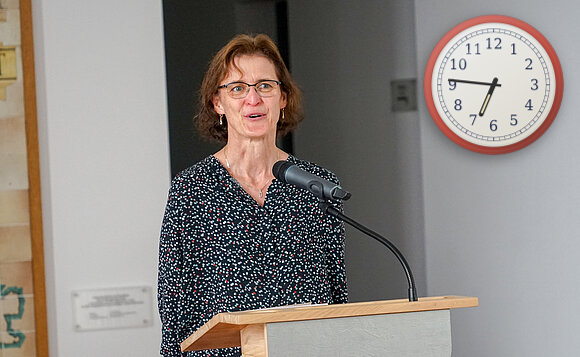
6:46
